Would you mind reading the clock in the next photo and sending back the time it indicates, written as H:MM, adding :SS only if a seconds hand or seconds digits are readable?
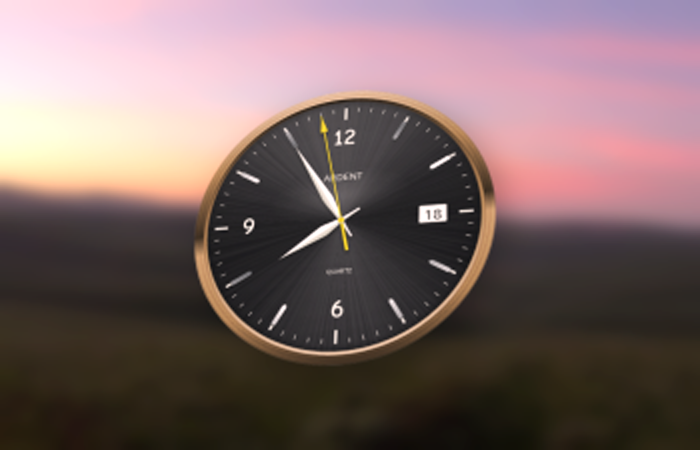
7:54:58
